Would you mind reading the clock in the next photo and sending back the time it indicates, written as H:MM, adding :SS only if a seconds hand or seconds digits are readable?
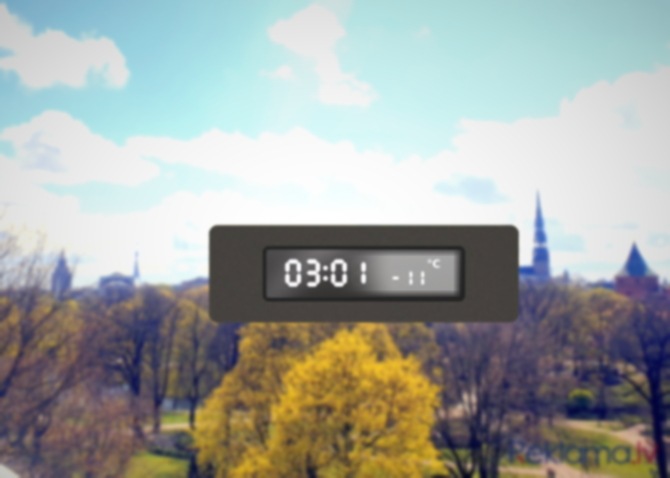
3:01
